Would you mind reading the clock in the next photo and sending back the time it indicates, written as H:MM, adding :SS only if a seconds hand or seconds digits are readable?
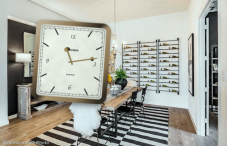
11:13
